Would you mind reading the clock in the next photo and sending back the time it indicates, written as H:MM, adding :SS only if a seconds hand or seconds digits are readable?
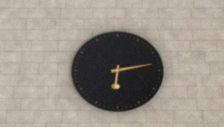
6:13
